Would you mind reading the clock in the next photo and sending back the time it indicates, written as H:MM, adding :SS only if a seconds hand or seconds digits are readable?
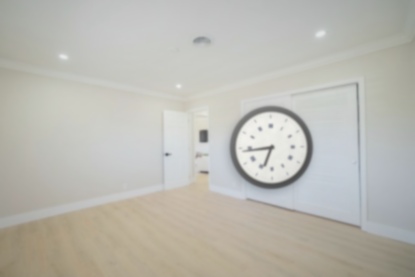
6:44
